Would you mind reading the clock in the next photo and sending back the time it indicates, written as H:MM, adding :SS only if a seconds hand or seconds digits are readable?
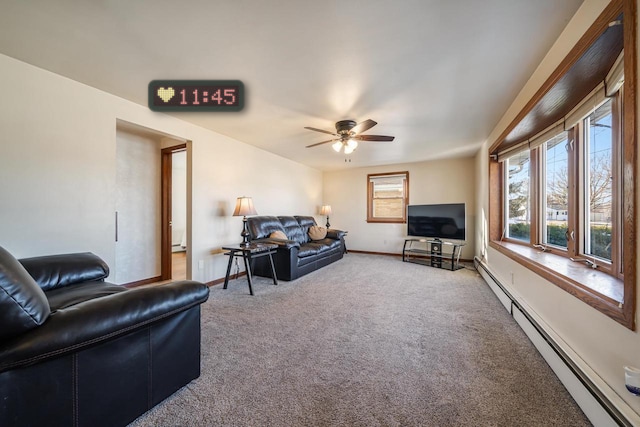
11:45
